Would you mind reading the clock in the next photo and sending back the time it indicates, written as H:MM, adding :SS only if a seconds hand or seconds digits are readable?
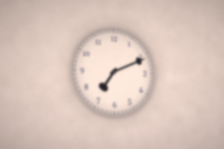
7:11
